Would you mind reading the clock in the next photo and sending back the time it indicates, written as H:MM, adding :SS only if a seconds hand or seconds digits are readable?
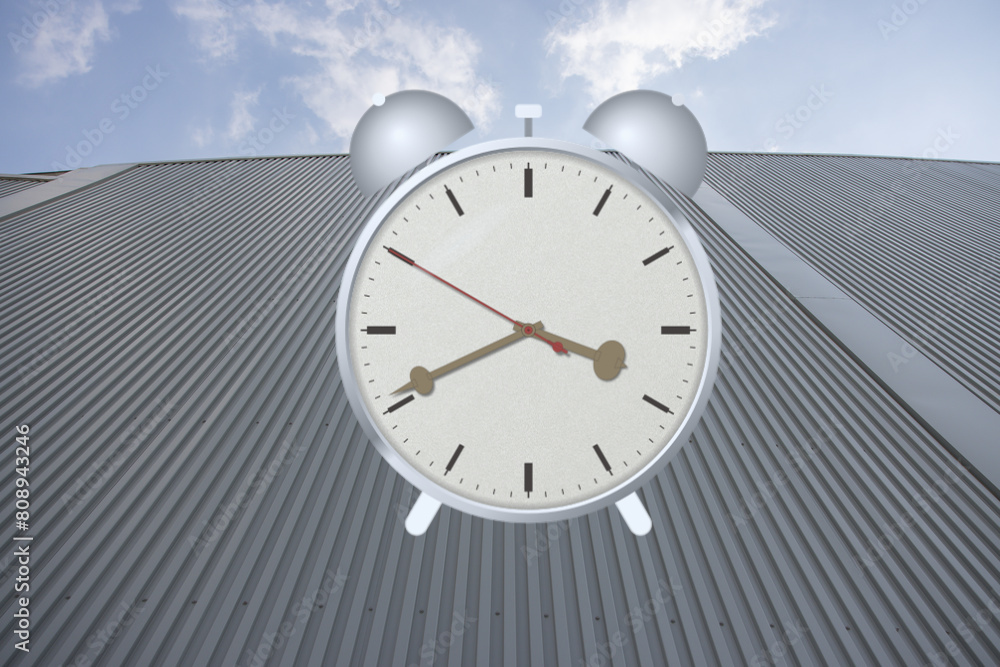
3:40:50
